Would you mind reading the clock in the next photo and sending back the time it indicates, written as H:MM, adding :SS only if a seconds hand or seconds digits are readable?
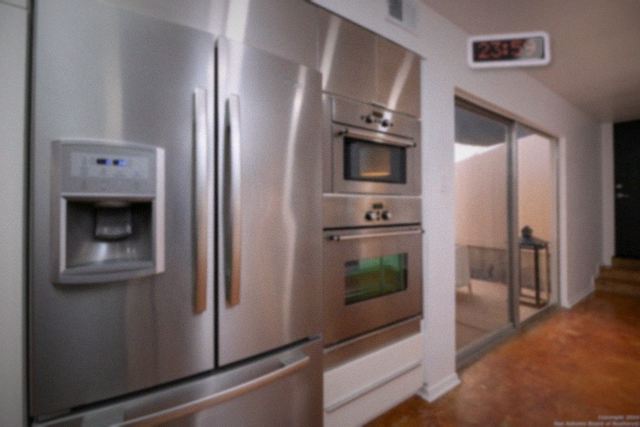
23:59
